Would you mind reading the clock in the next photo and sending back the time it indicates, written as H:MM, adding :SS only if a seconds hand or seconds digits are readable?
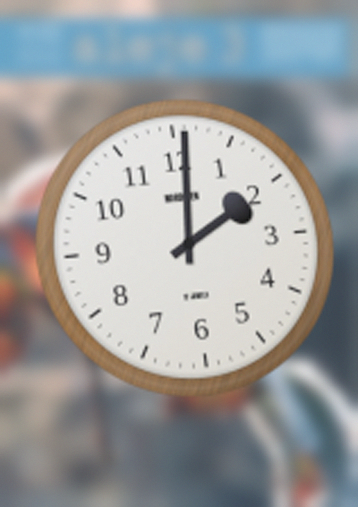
2:01
